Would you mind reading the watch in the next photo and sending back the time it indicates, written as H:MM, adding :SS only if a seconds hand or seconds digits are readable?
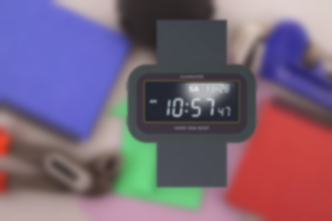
10:57
